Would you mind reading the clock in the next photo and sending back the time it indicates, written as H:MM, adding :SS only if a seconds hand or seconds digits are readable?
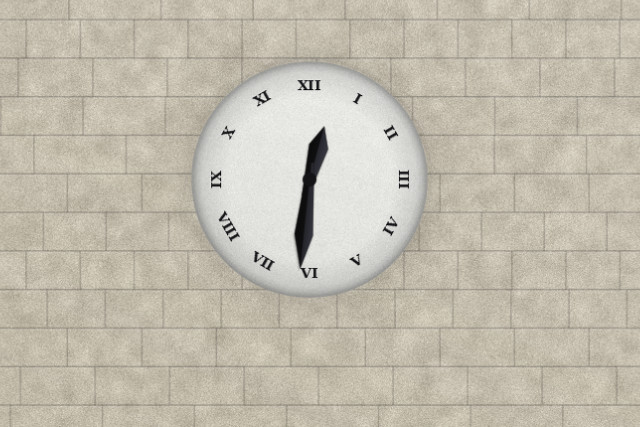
12:31
